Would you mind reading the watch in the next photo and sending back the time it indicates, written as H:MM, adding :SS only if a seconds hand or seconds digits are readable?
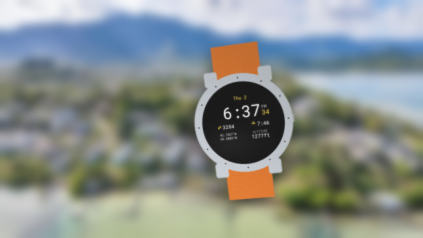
6:37
